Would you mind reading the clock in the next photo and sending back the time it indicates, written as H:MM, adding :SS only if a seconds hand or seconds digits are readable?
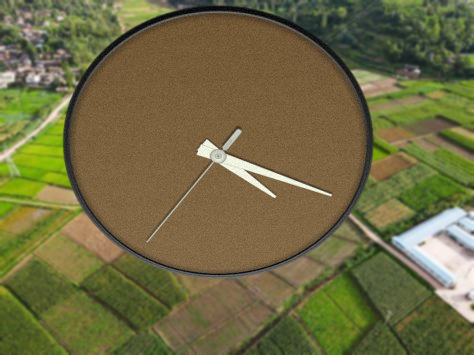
4:18:36
